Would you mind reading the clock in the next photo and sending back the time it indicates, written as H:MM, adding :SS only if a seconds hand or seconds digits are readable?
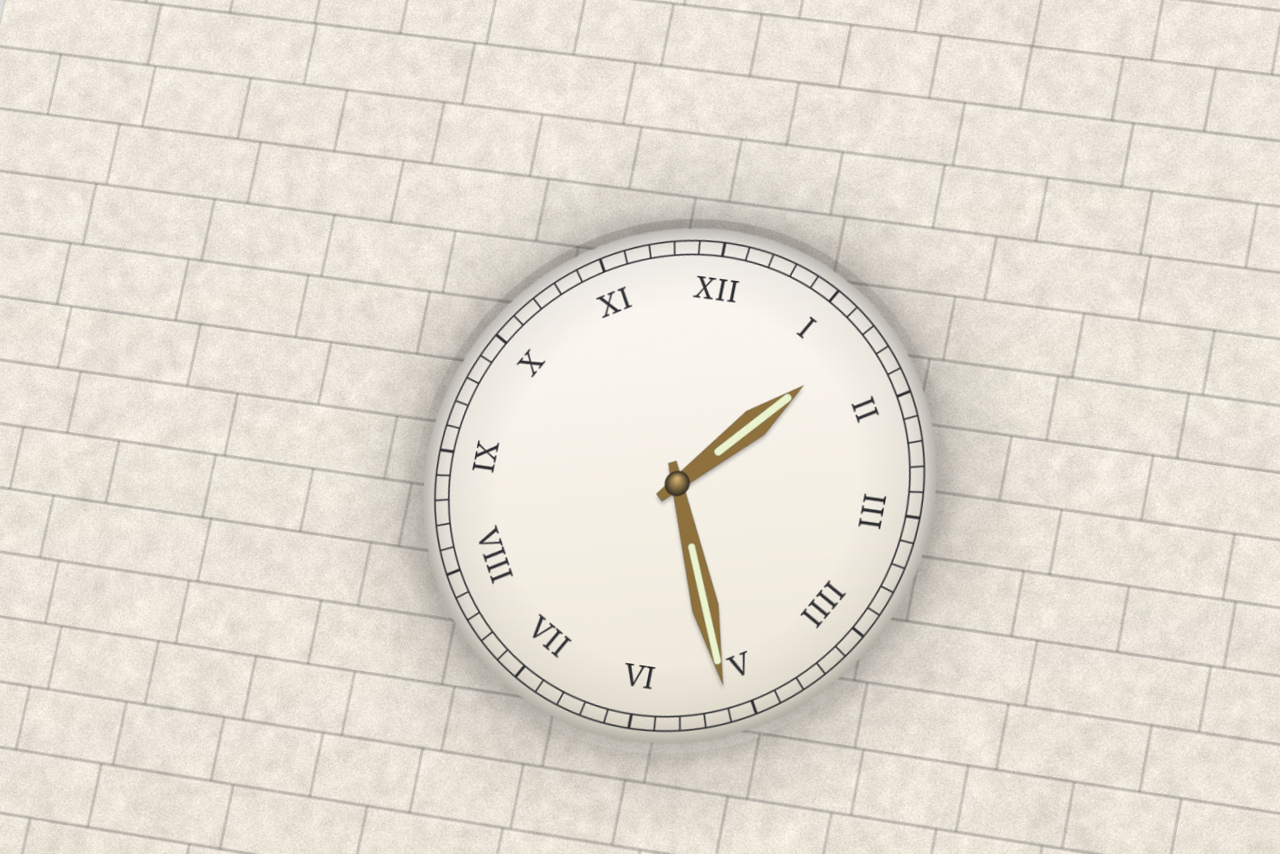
1:26
